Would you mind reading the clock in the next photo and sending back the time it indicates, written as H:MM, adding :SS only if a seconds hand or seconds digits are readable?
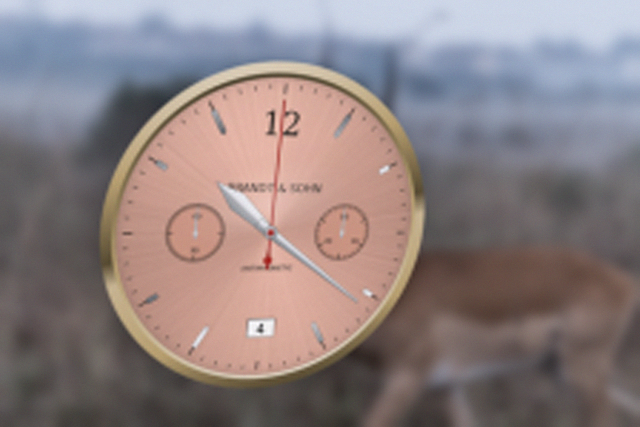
10:21
